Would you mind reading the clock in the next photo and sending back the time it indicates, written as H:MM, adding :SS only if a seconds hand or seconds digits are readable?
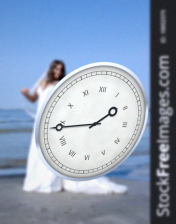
1:44
